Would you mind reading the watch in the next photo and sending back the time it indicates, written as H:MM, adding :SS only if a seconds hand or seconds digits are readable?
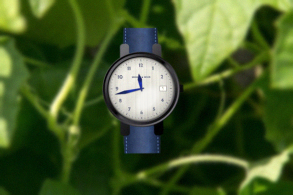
11:43
